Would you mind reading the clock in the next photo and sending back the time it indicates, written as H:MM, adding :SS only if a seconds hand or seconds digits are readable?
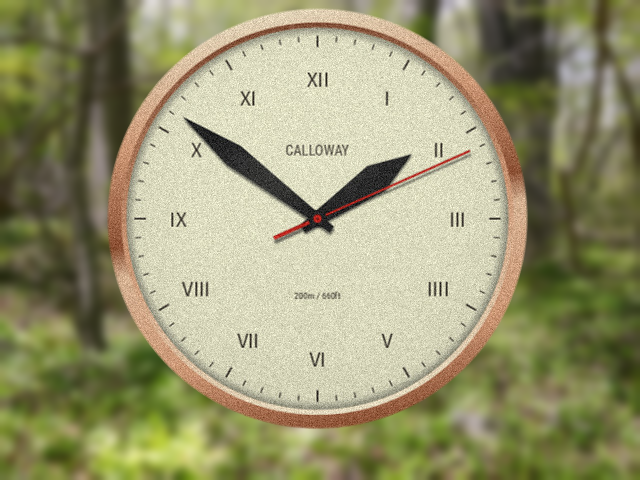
1:51:11
